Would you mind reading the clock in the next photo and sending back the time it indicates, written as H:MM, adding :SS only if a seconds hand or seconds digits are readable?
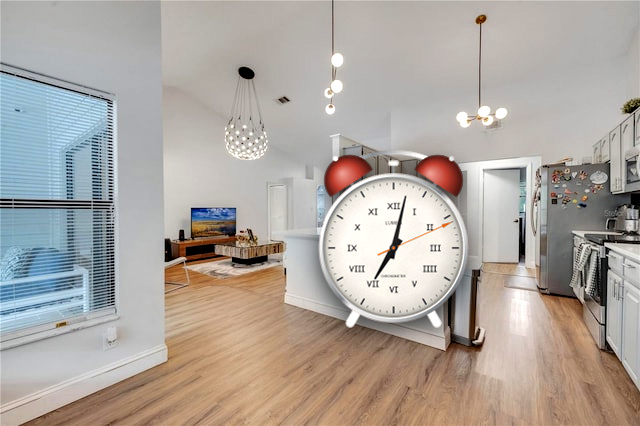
7:02:11
